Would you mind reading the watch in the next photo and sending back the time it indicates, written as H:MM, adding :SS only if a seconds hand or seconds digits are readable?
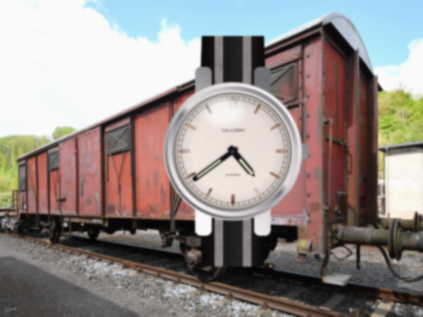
4:39
